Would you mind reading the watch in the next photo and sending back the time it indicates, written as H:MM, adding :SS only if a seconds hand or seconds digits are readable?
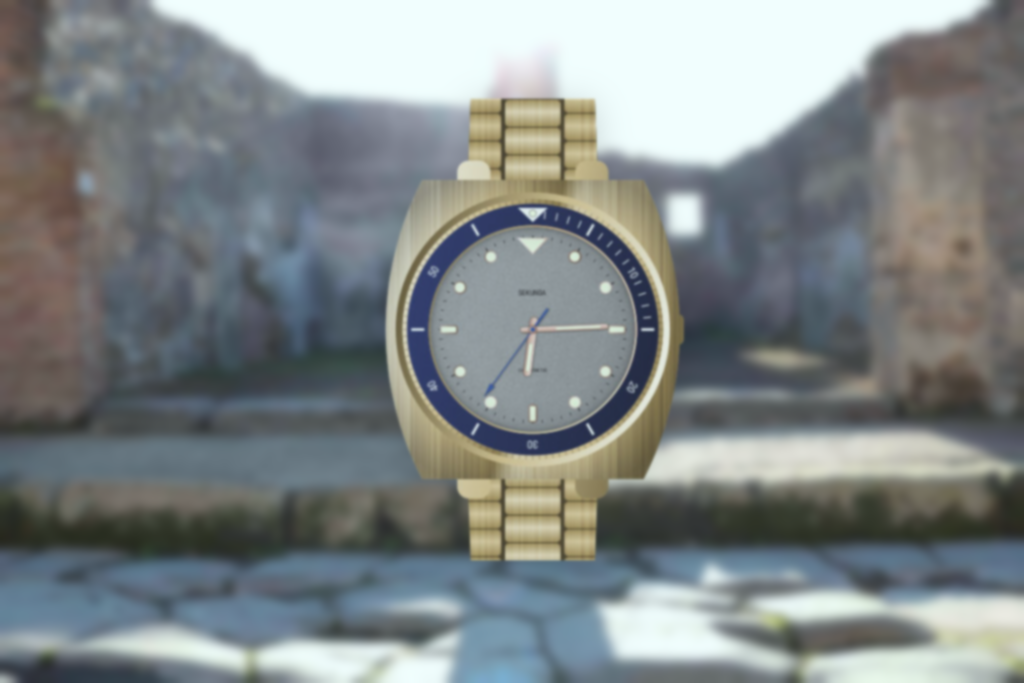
6:14:36
